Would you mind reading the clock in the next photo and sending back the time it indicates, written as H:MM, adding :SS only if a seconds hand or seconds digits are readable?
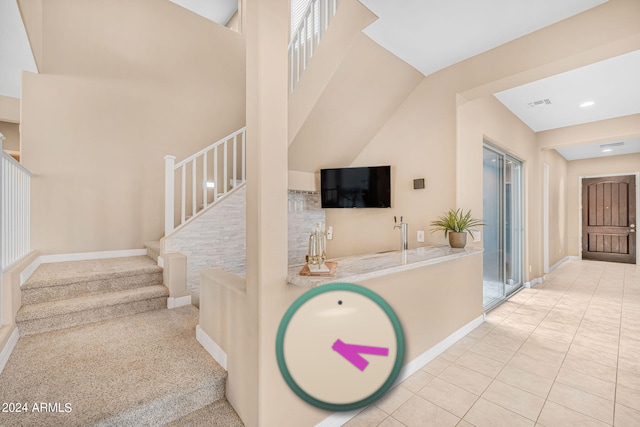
4:16
